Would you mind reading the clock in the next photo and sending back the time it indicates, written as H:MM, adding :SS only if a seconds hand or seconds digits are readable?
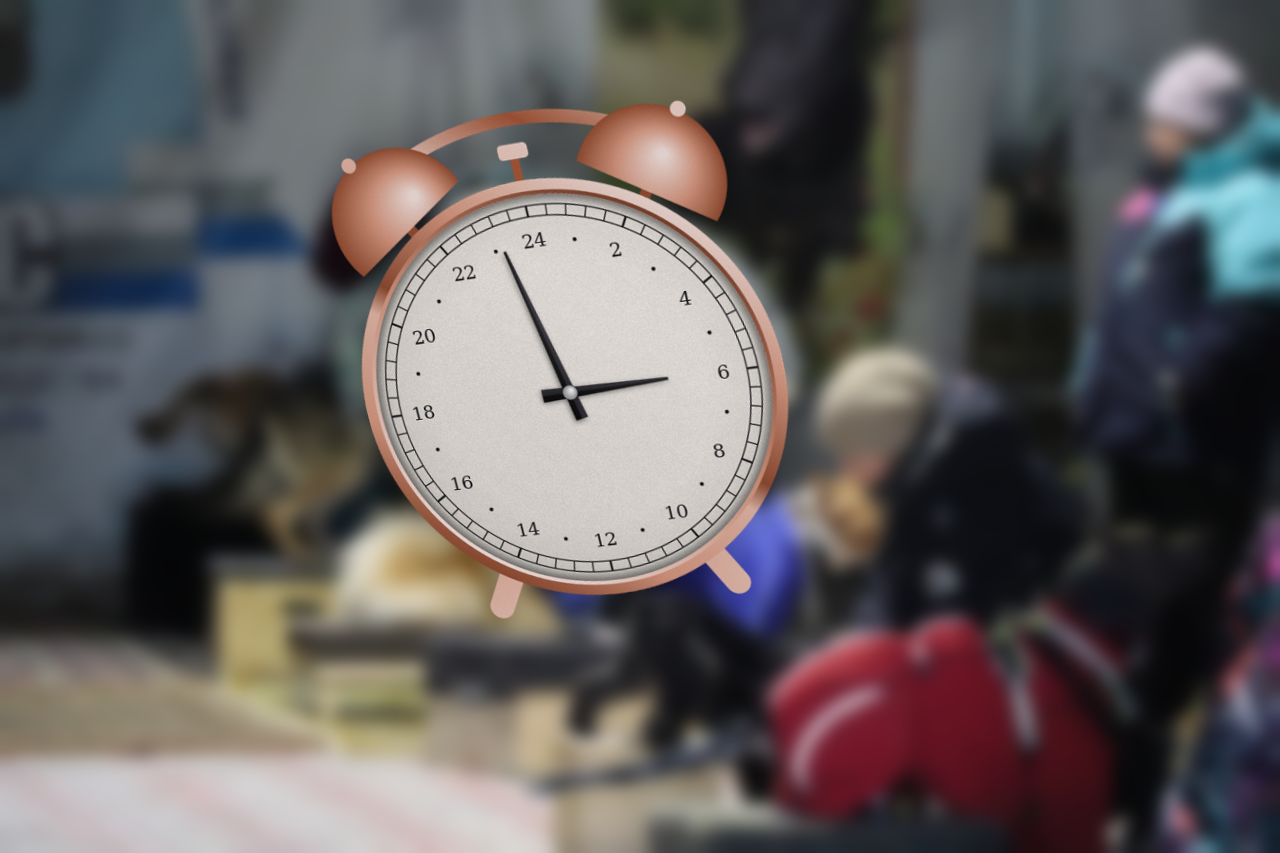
5:58
